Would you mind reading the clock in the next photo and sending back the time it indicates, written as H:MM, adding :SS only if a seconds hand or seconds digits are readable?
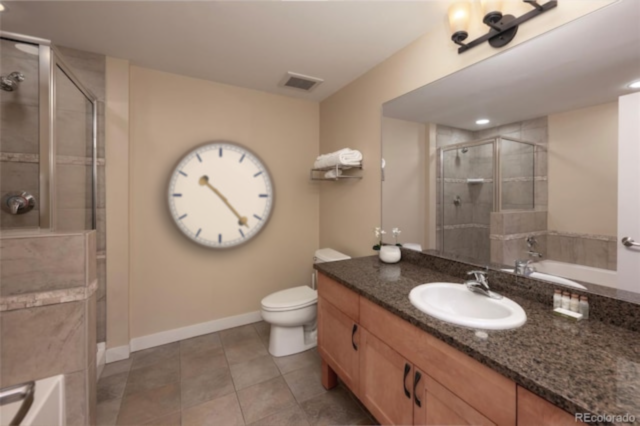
10:23
